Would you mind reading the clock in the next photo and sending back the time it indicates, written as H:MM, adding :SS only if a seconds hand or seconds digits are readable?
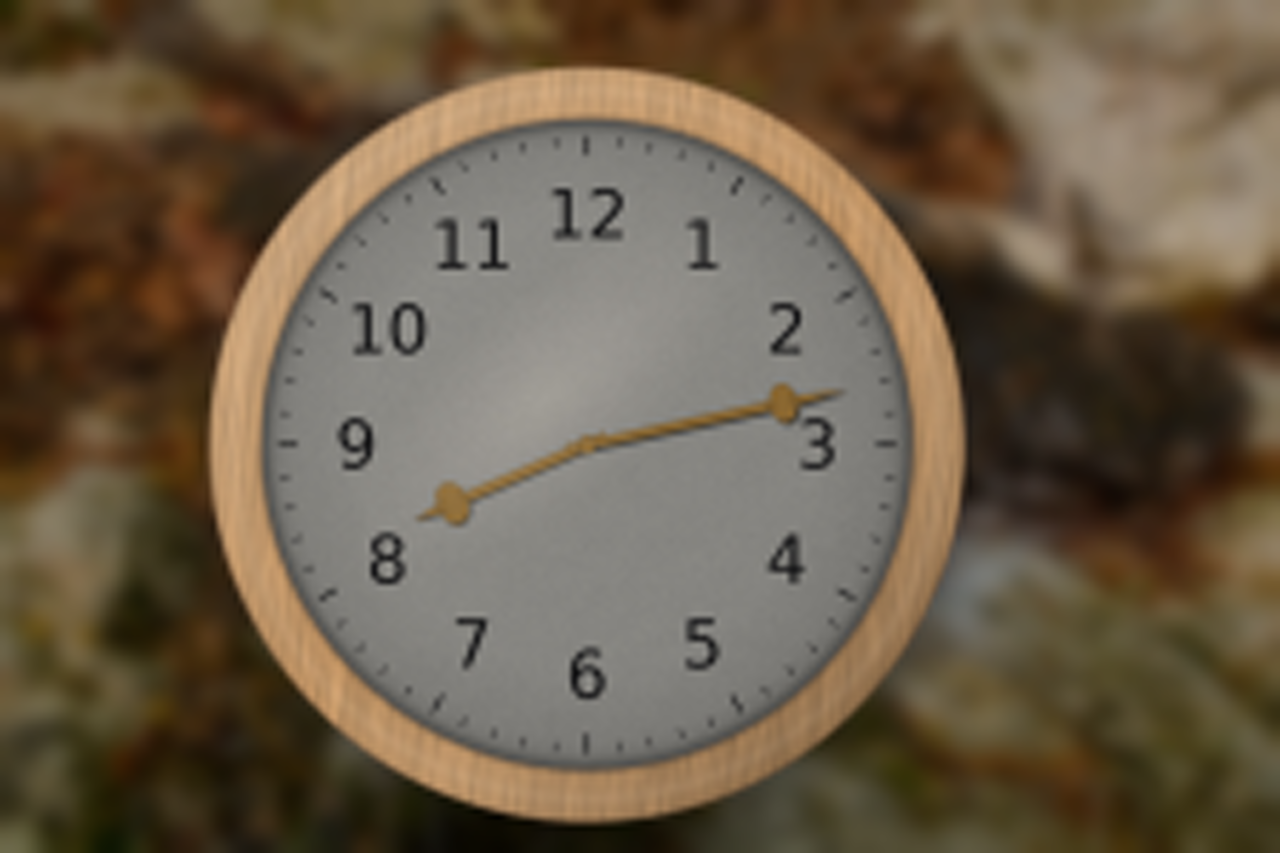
8:13
